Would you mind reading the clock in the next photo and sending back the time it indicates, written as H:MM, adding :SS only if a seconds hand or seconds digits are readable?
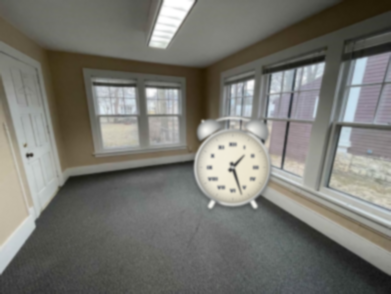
1:27
